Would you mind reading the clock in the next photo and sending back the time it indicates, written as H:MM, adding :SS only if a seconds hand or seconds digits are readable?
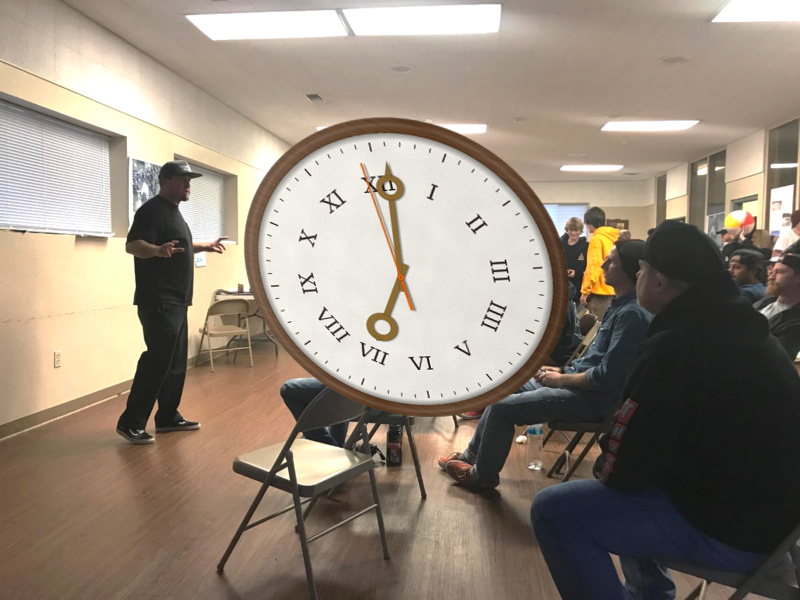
7:00:59
